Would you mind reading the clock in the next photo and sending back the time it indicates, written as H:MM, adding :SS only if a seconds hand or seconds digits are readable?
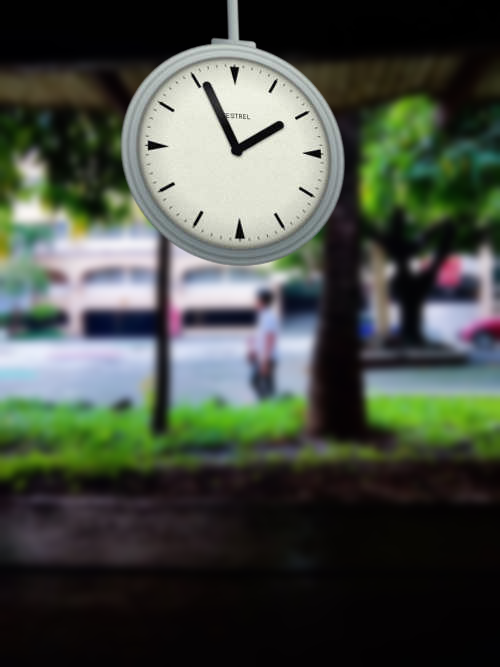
1:56
